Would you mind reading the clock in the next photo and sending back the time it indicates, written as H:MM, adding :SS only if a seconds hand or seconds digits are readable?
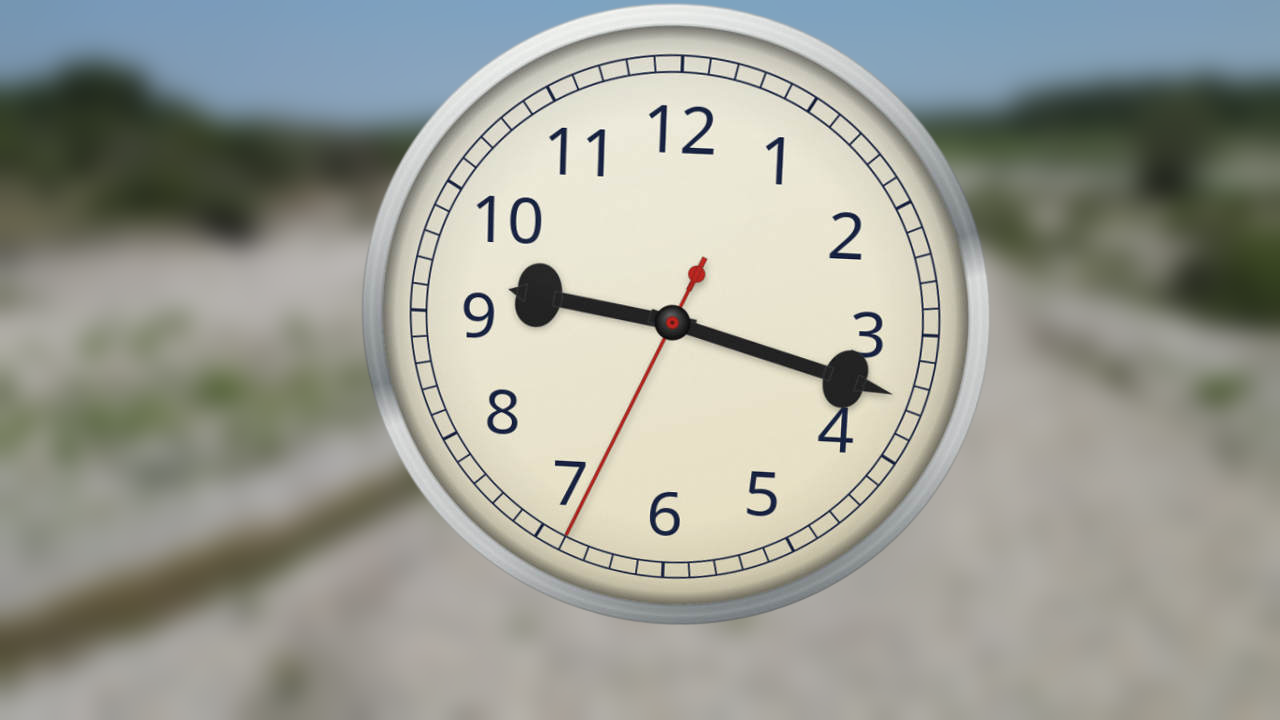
9:17:34
